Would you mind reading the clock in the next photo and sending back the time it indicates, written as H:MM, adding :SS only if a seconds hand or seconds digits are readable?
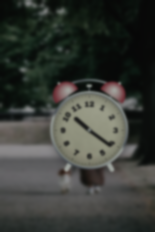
10:21
